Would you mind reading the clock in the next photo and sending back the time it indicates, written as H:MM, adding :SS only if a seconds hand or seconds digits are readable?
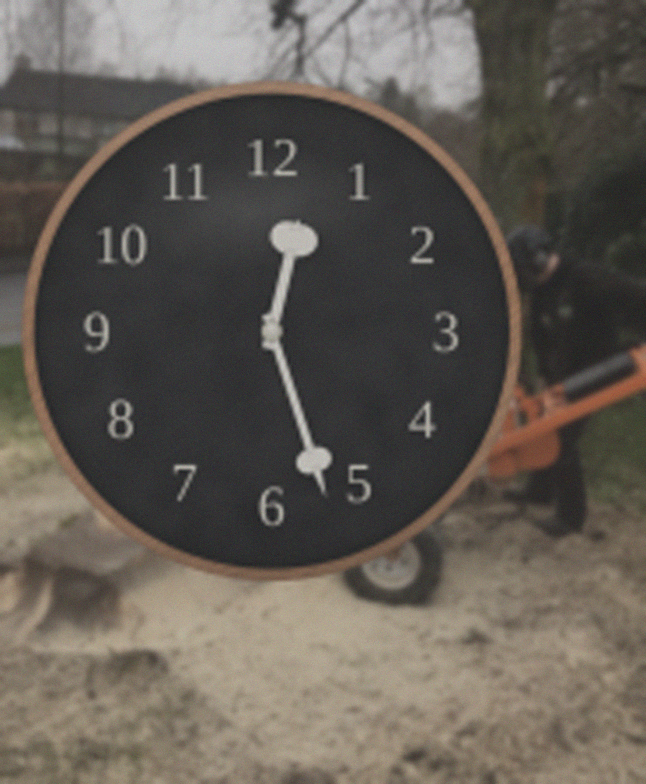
12:27
